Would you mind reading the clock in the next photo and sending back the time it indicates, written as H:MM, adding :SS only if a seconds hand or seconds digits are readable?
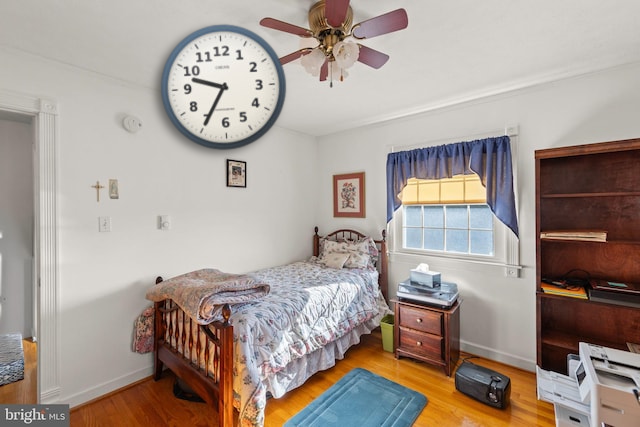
9:35
